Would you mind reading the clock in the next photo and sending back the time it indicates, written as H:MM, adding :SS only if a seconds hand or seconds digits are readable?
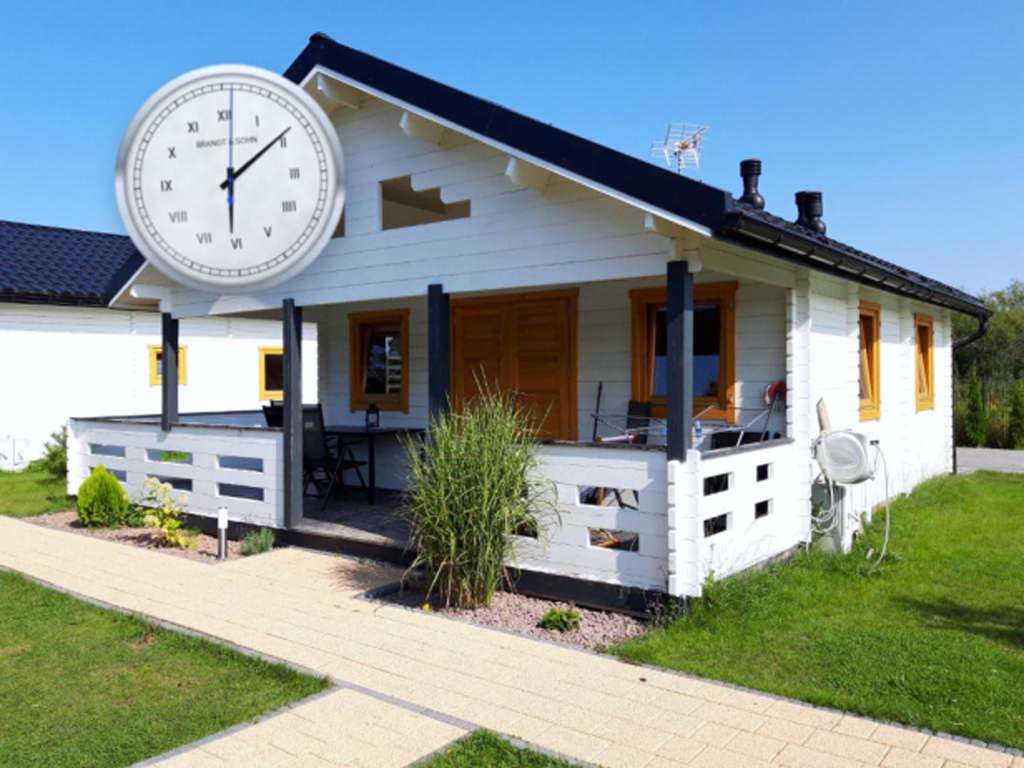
6:09:01
